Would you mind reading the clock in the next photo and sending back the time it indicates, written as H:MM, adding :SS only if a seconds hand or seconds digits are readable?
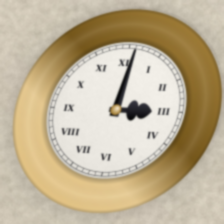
3:01
